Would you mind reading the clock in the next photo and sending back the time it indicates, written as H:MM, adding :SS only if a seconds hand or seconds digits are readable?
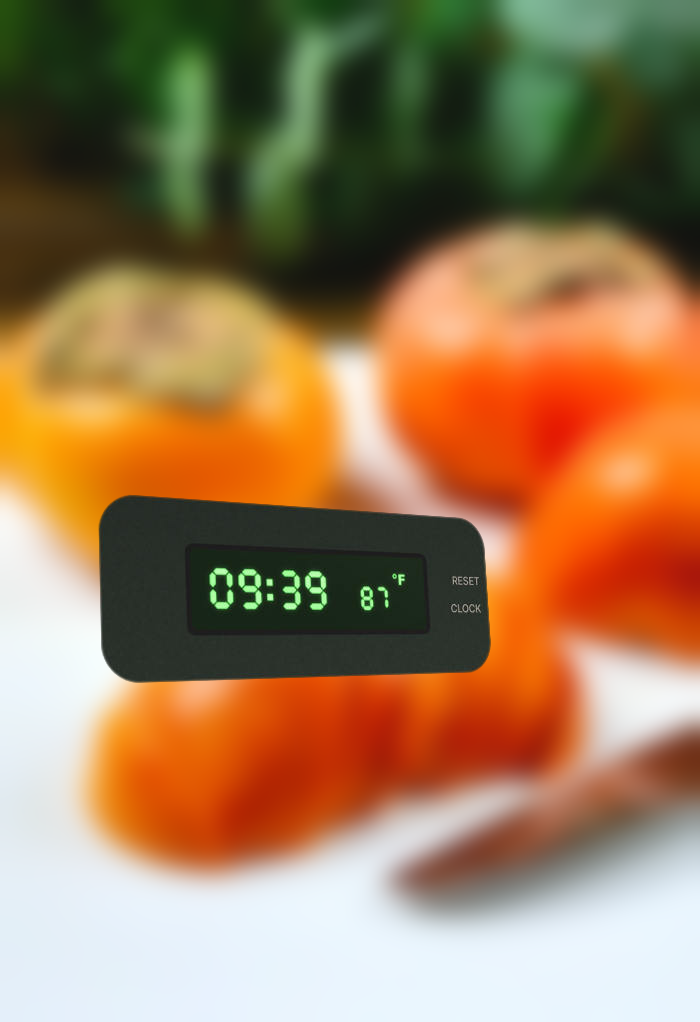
9:39
